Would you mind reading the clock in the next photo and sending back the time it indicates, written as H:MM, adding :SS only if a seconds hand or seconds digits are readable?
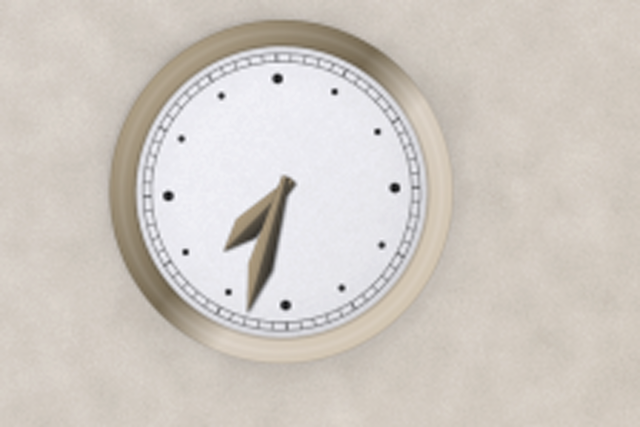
7:33
